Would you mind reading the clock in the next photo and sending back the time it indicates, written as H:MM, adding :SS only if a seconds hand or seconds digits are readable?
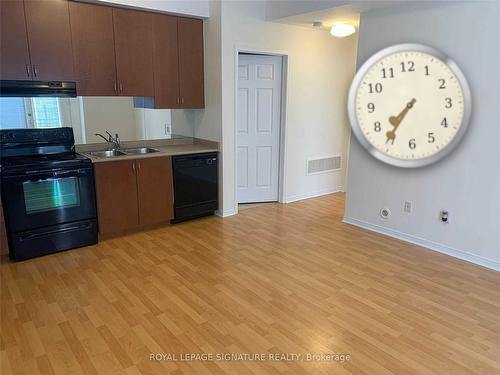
7:36
